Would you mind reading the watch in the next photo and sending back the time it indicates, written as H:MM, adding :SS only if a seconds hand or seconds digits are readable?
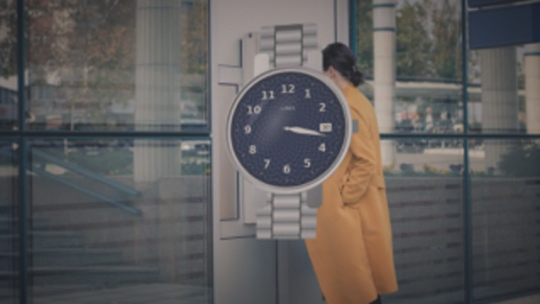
3:17
